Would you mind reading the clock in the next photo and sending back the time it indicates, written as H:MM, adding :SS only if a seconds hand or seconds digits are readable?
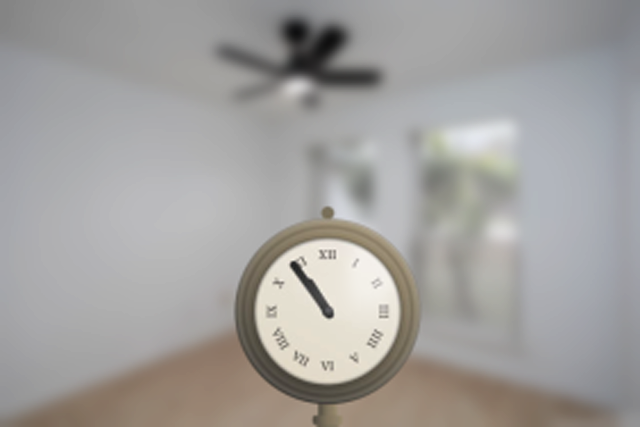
10:54
